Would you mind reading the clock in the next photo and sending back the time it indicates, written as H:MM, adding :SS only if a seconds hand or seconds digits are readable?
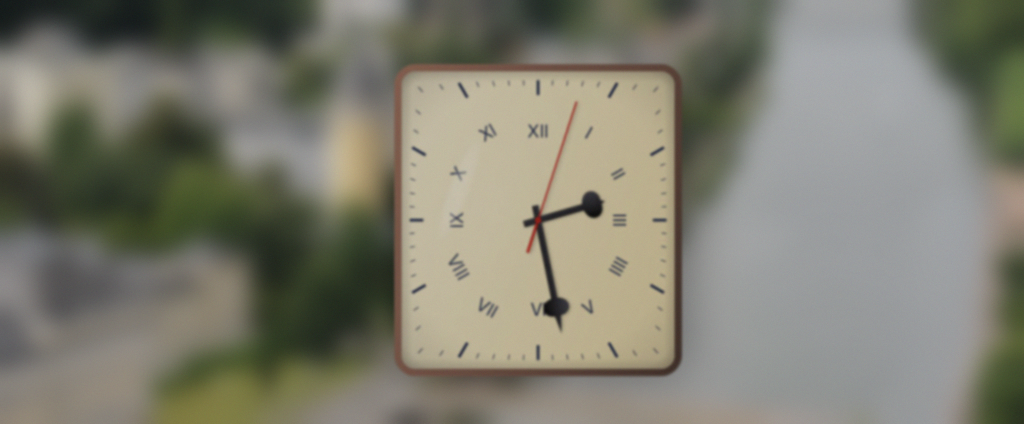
2:28:03
